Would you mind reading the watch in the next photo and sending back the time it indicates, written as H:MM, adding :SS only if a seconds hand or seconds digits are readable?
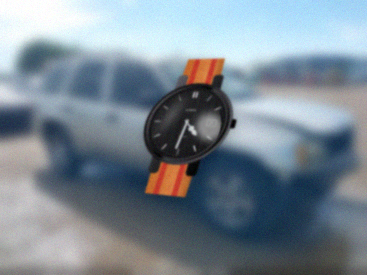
4:31
